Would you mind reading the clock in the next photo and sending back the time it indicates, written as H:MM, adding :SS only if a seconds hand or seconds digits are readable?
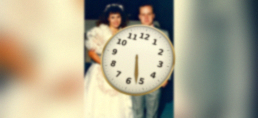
5:27
